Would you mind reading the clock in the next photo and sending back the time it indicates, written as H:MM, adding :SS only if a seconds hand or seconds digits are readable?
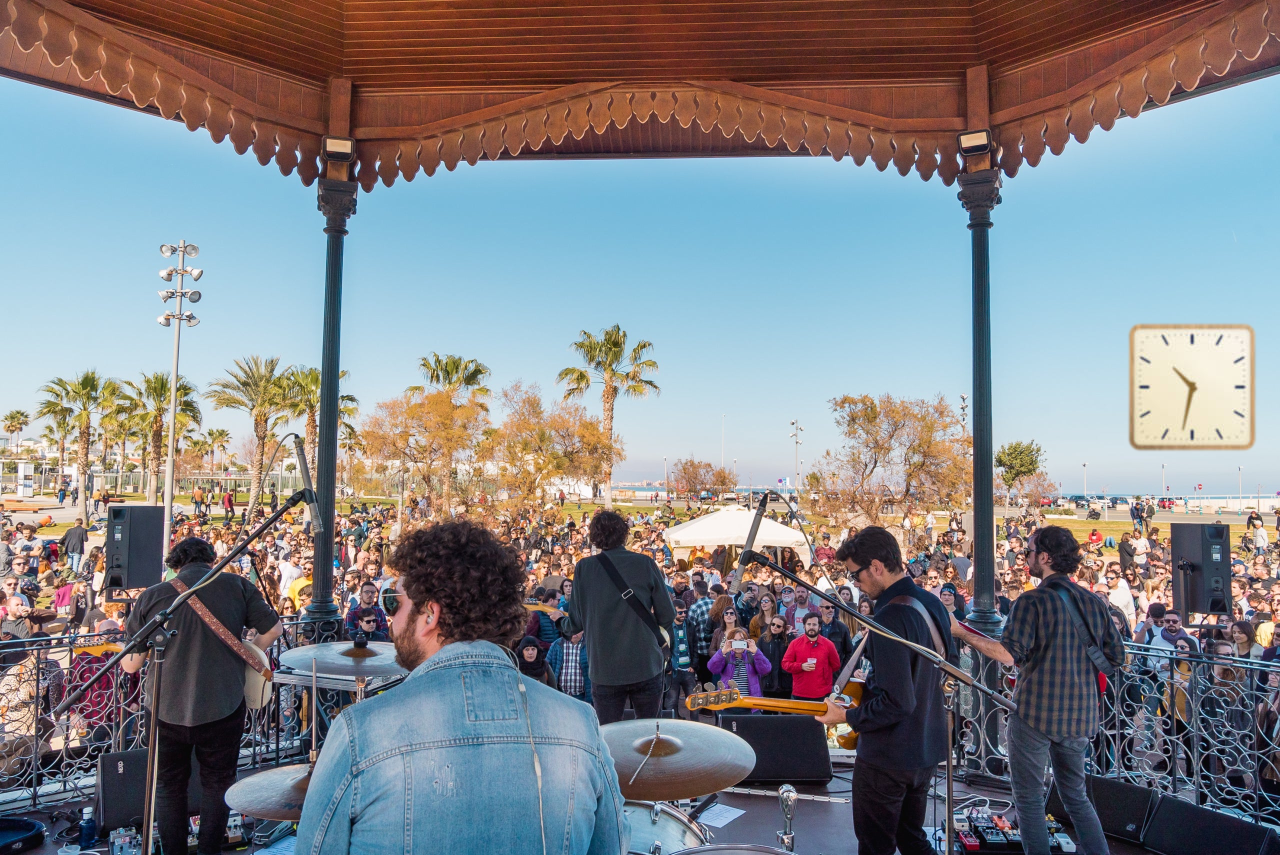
10:32
